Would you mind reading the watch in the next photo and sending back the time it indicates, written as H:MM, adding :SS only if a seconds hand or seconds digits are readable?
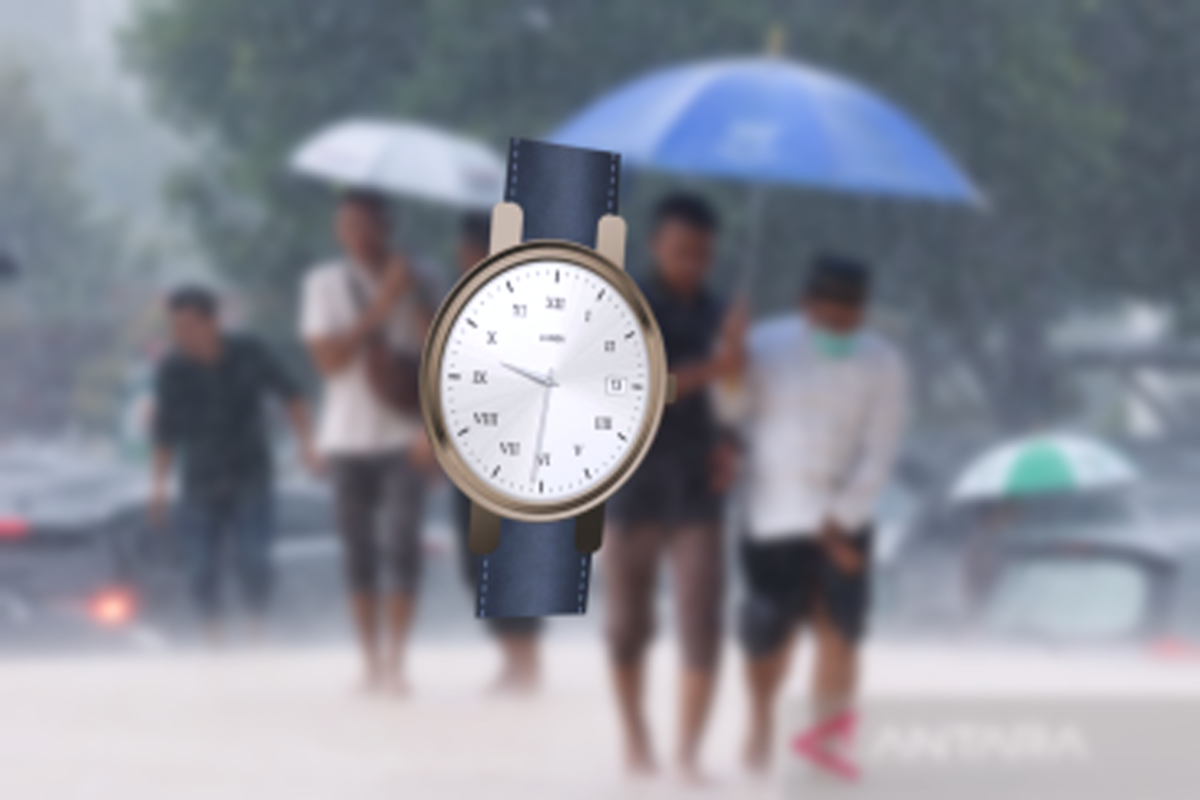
9:31
